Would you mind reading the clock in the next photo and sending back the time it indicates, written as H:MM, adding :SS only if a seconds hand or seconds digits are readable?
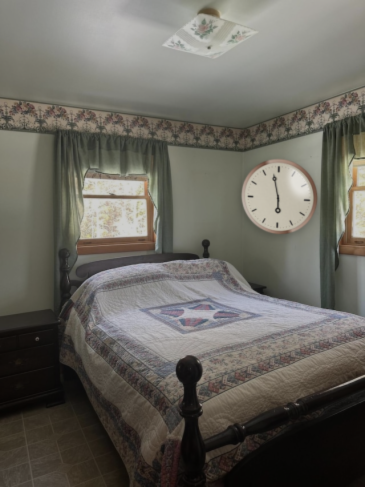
5:58
